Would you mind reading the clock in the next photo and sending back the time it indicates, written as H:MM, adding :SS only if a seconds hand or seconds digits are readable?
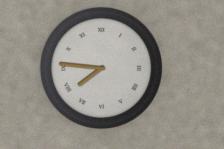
7:46
